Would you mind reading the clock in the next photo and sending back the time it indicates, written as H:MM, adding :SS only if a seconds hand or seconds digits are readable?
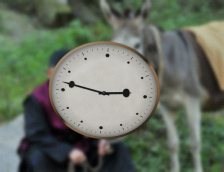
2:47
